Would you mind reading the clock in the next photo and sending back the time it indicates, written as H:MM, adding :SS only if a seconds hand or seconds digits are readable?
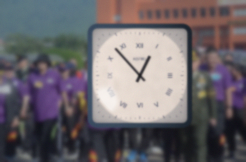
12:53
